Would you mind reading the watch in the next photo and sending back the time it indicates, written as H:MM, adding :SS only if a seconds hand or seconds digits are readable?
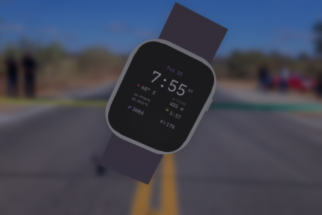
7:55
